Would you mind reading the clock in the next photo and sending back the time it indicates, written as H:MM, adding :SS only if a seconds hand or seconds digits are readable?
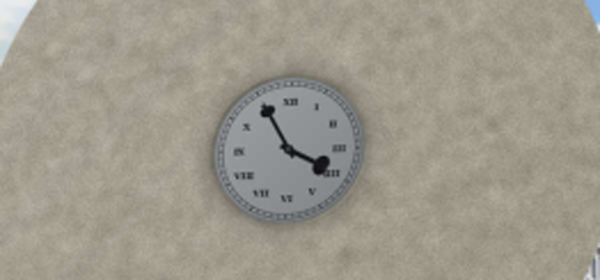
3:55
